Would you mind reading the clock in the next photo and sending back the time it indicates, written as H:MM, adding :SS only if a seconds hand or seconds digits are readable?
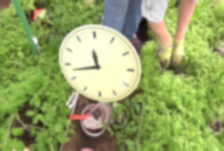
11:43
